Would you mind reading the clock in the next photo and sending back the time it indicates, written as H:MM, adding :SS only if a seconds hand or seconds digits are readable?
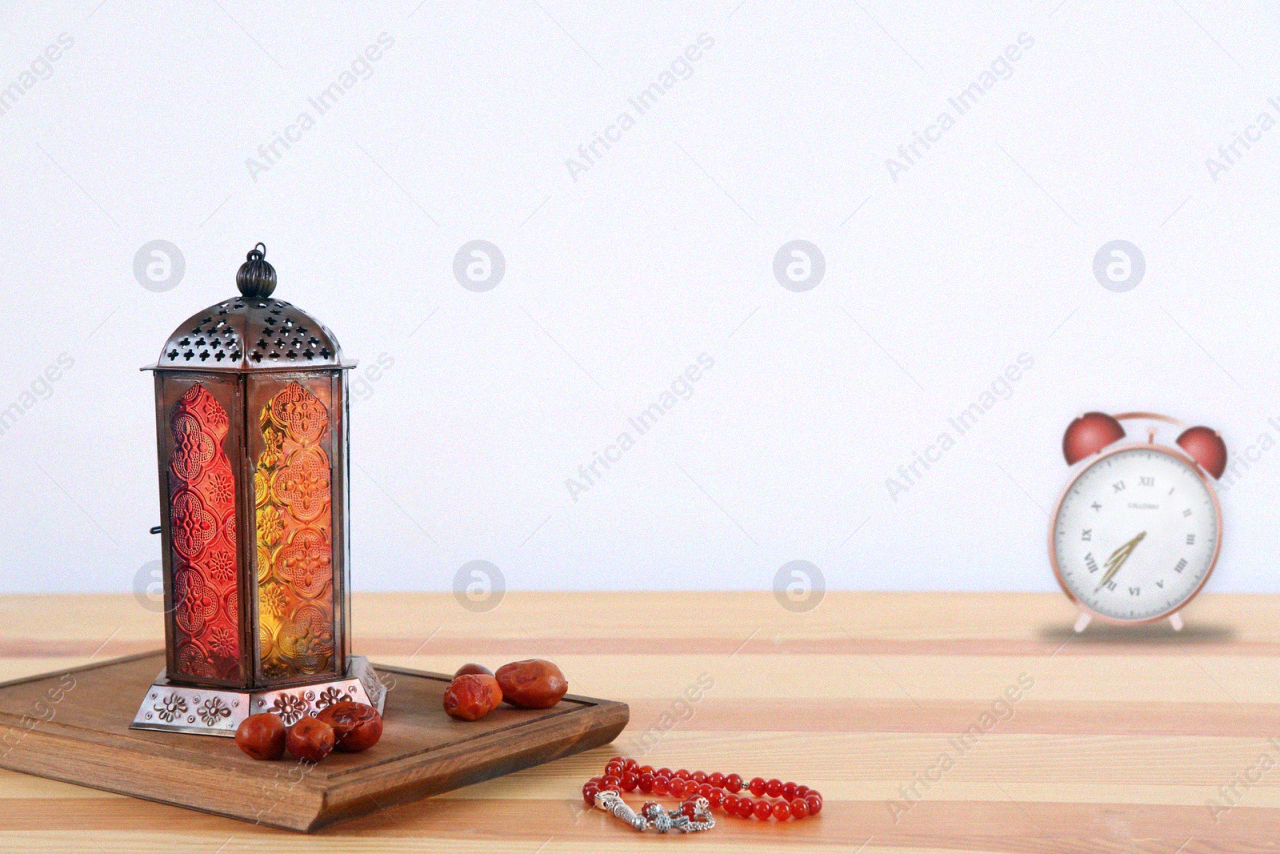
7:36
